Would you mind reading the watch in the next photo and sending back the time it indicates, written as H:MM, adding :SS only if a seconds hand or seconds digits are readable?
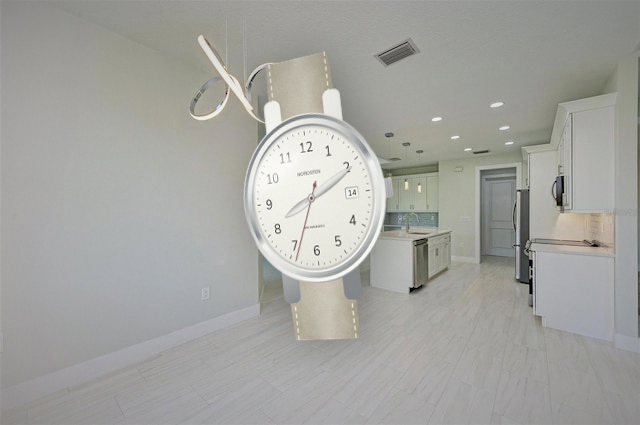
8:10:34
